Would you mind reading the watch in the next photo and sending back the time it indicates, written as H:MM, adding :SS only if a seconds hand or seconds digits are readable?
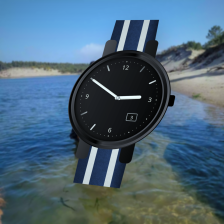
2:50
